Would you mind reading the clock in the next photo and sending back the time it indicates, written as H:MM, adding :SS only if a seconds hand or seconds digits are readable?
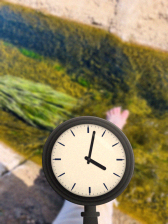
4:02
